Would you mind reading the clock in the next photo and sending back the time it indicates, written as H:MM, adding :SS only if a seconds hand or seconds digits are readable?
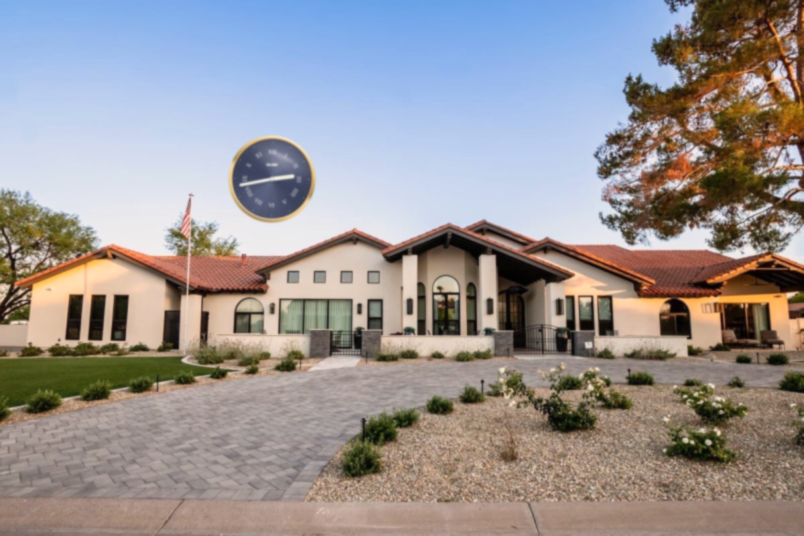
2:43
